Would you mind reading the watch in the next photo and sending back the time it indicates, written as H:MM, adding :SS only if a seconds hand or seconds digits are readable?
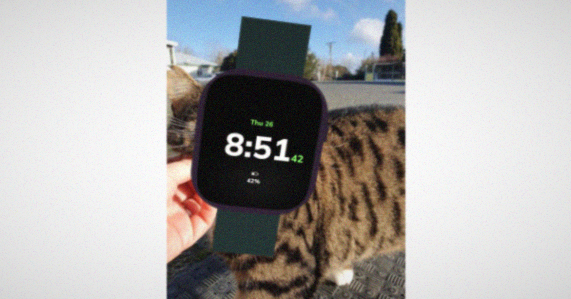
8:51:42
